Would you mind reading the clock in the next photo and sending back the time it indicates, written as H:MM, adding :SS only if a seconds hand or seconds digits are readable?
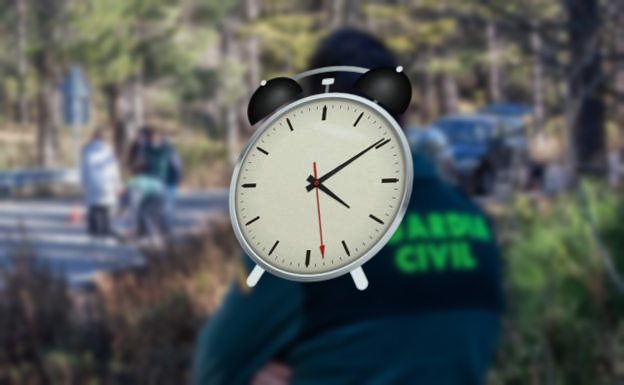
4:09:28
